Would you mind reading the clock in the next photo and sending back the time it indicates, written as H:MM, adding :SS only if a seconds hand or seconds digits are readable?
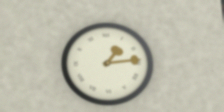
1:14
